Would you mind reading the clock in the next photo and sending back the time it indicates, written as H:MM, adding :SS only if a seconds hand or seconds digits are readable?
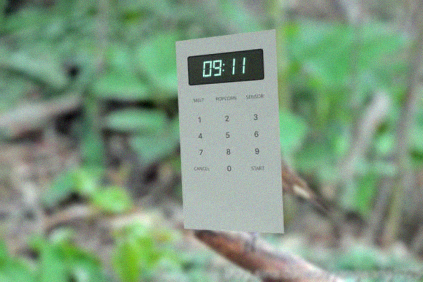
9:11
